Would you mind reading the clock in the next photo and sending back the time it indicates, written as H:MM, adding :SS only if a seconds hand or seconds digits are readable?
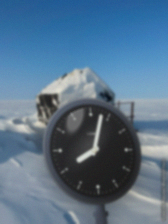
8:03
